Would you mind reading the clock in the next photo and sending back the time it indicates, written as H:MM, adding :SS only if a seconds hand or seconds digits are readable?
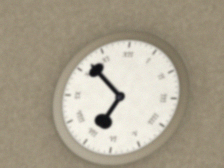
6:52
